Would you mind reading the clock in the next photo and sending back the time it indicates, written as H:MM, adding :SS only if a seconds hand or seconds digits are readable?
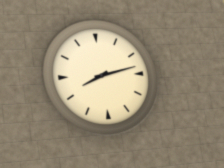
8:13
